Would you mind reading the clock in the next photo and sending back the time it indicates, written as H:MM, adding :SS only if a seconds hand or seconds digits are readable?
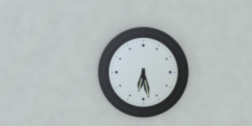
6:28
